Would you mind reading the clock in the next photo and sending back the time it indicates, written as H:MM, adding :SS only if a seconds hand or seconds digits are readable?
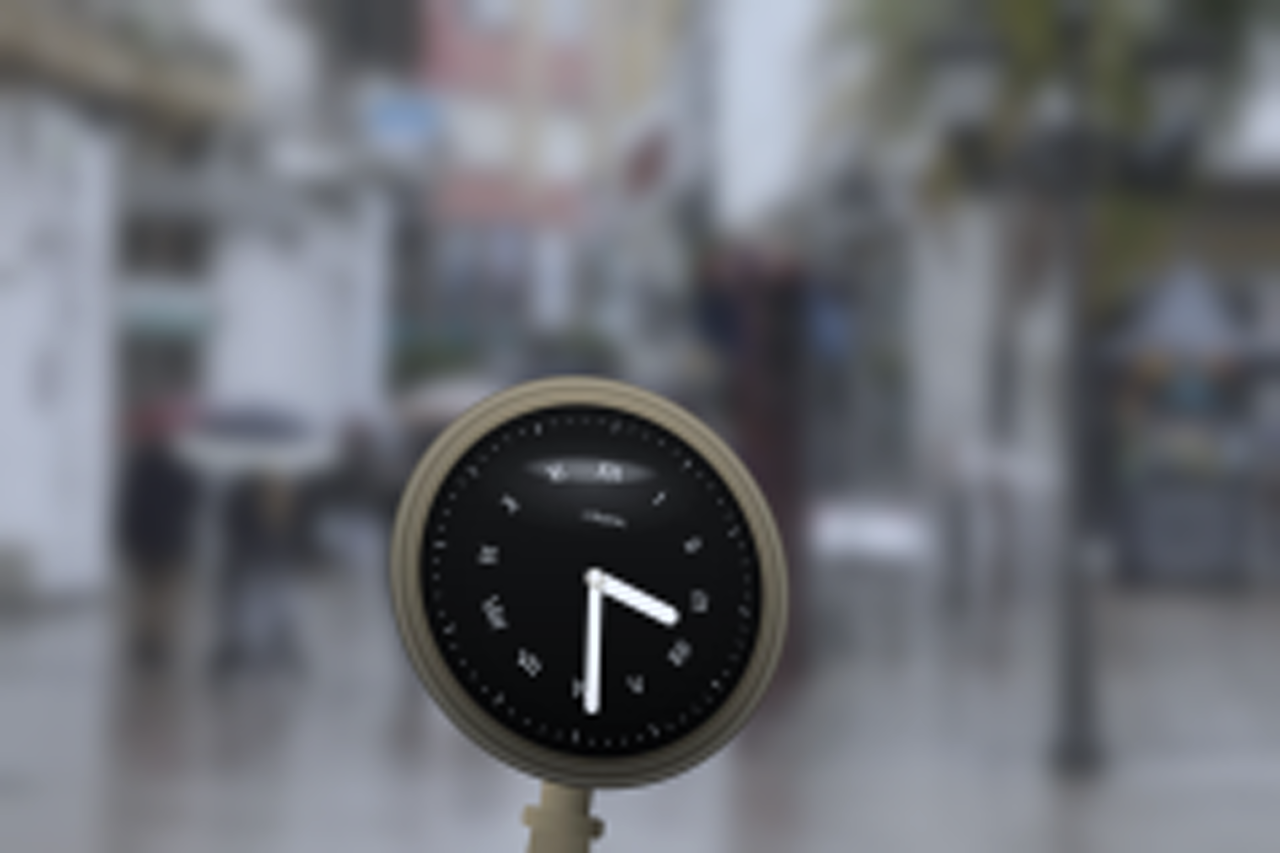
3:29
